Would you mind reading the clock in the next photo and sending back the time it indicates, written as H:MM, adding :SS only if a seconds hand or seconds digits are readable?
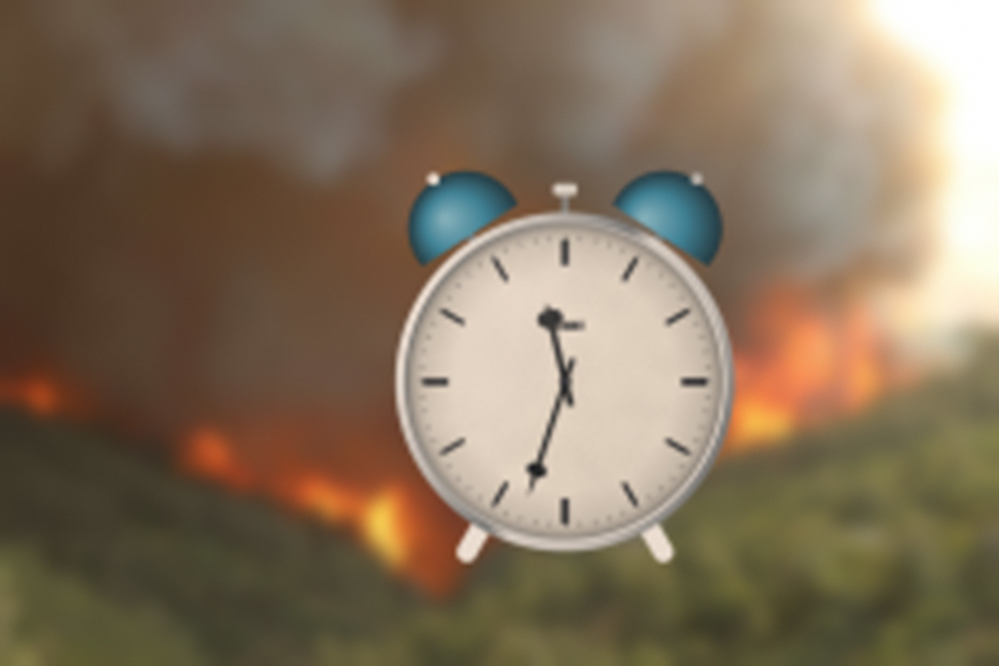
11:33
